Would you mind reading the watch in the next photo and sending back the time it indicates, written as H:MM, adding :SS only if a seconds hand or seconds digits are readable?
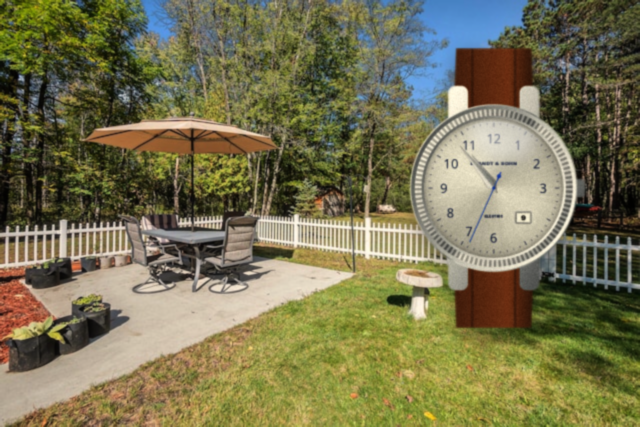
10:53:34
